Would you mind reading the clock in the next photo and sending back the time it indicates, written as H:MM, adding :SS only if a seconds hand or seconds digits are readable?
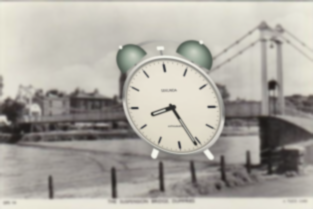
8:26
